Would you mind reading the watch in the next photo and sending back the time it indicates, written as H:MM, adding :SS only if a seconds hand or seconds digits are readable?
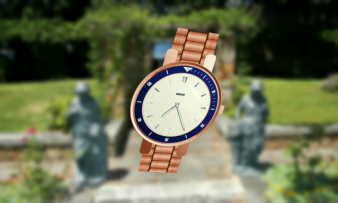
7:25
